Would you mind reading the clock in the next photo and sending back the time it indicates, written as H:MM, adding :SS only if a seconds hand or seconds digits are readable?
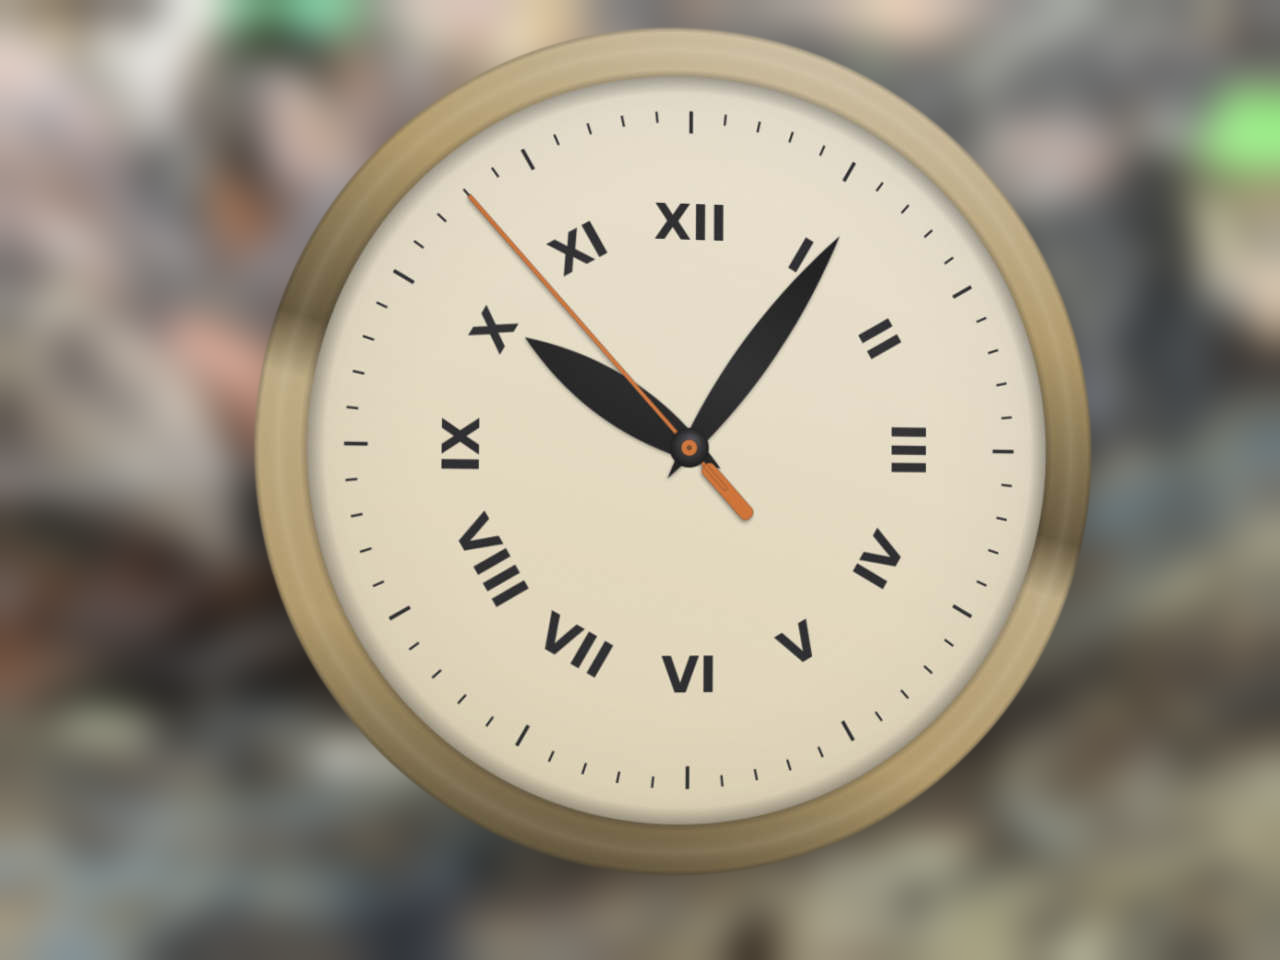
10:05:53
